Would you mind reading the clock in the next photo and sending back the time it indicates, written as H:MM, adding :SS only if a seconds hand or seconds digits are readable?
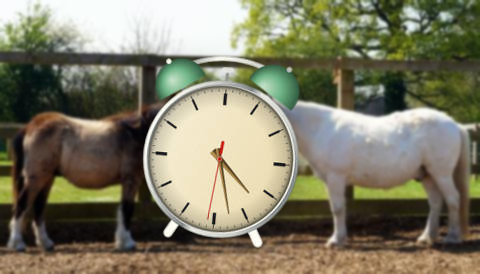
4:27:31
